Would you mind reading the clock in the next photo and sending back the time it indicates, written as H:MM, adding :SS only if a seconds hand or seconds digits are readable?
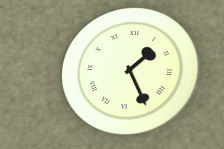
1:25
